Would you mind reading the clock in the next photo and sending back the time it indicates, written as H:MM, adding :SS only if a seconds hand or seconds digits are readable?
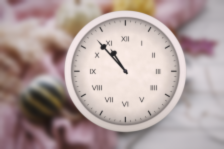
10:53
